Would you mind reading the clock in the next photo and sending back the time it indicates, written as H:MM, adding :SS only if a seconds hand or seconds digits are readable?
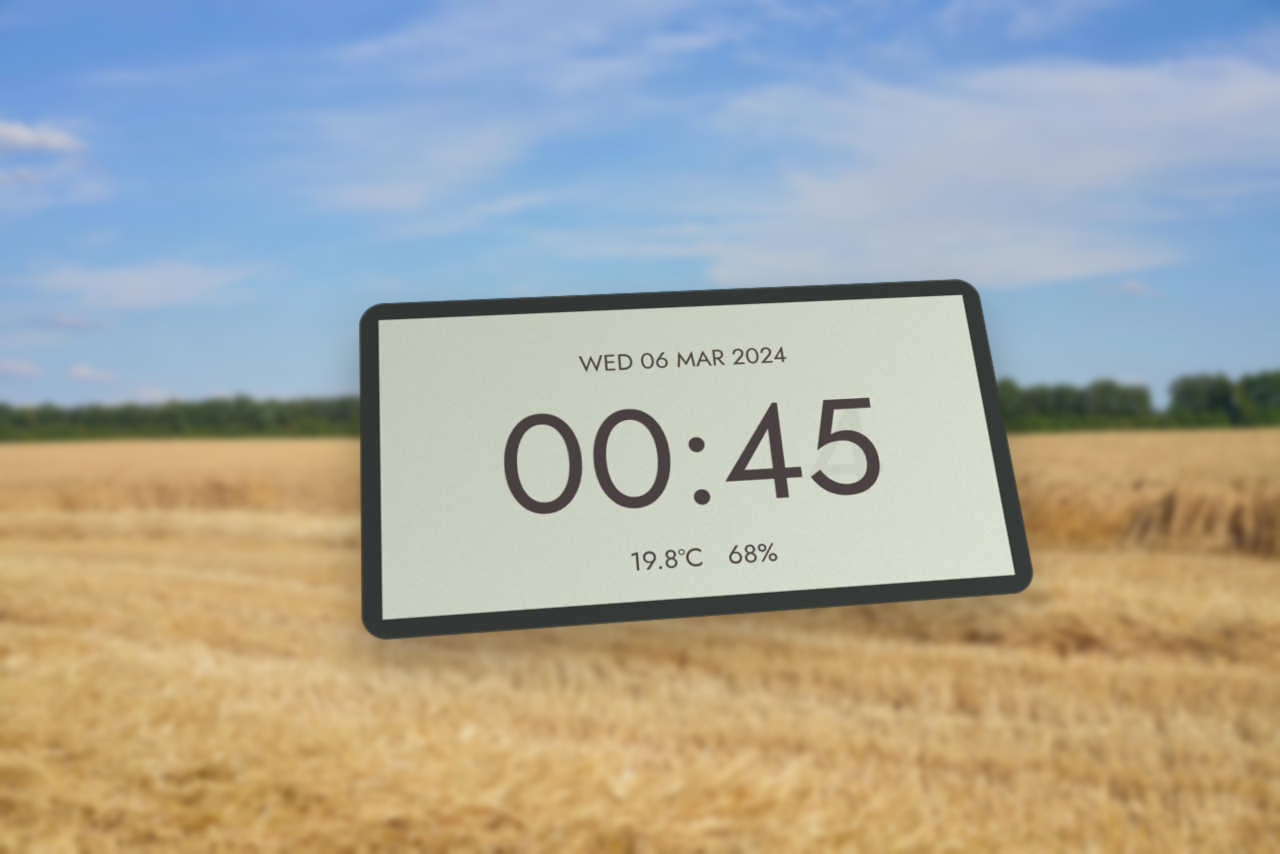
0:45
